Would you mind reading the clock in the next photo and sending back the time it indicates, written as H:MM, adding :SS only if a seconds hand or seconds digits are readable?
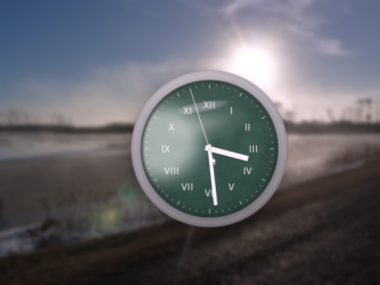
3:28:57
